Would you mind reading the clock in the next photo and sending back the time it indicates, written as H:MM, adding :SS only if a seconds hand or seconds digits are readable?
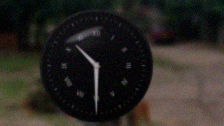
10:30
